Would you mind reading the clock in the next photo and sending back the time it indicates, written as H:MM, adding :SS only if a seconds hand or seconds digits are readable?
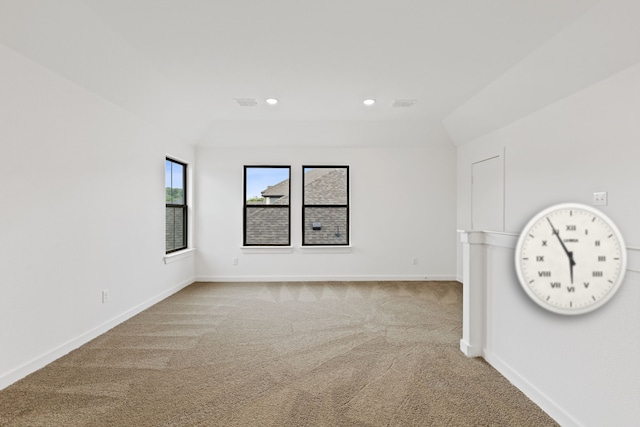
5:55
